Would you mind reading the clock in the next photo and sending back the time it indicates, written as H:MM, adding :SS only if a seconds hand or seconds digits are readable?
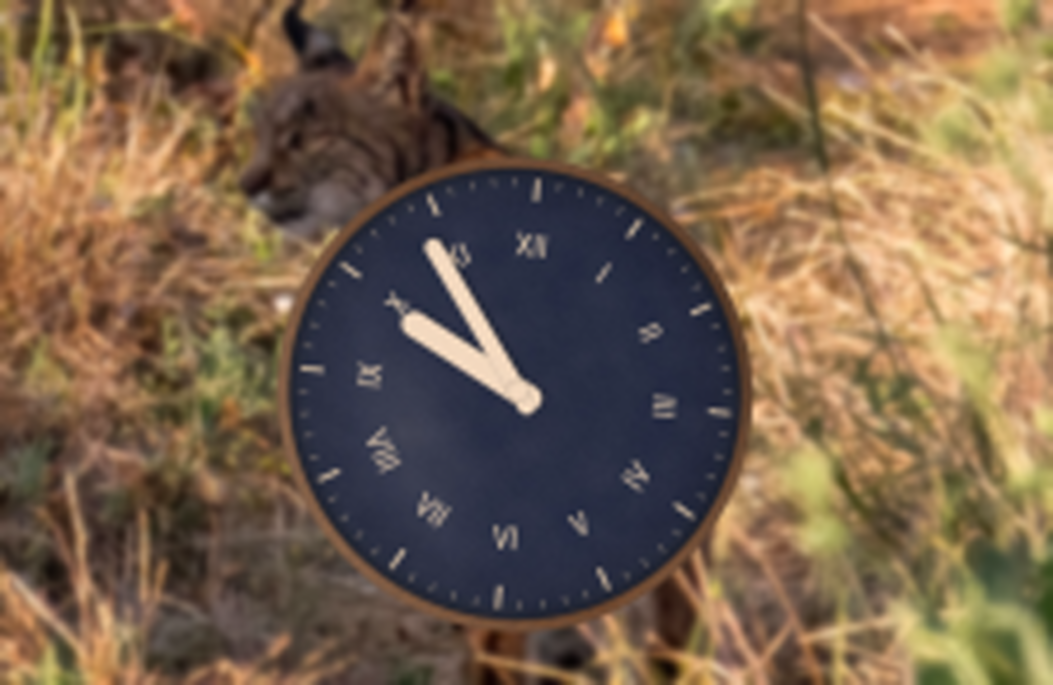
9:54
